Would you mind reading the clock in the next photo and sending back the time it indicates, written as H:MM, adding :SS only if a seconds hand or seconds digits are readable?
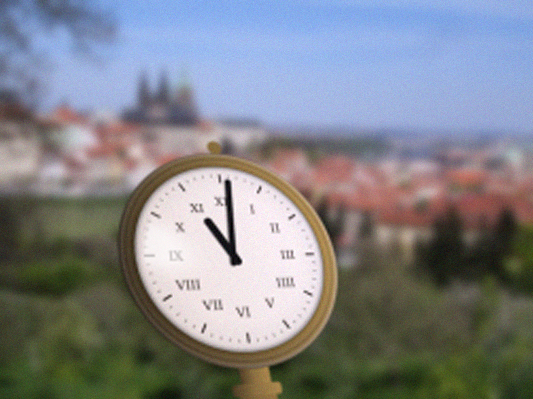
11:01
